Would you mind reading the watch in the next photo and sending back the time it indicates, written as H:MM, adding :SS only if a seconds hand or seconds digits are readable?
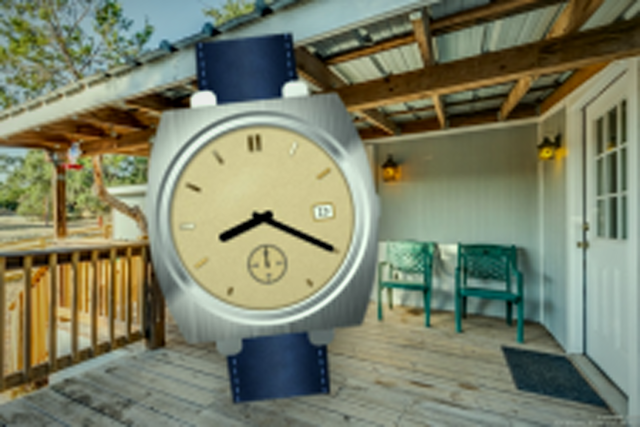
8:20
